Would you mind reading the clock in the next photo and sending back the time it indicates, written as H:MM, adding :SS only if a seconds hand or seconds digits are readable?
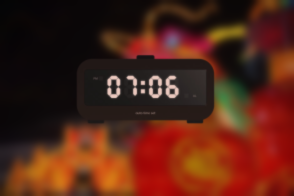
7:06
